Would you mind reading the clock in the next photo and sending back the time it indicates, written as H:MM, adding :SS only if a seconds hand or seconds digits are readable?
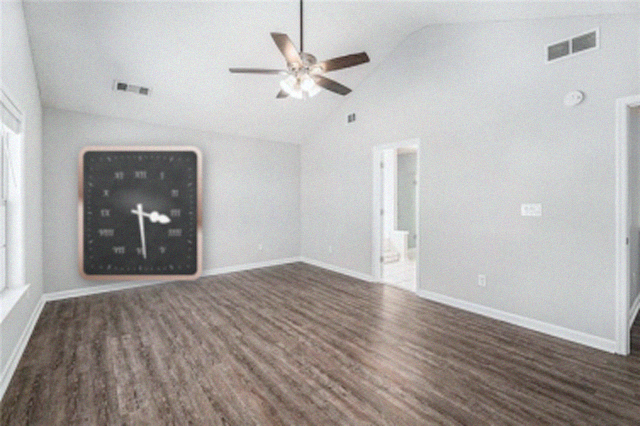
3:29
